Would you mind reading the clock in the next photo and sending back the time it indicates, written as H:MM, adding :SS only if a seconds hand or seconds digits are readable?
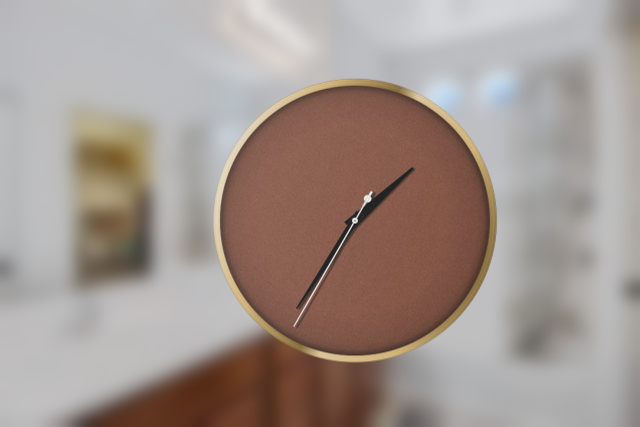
1:35:35
